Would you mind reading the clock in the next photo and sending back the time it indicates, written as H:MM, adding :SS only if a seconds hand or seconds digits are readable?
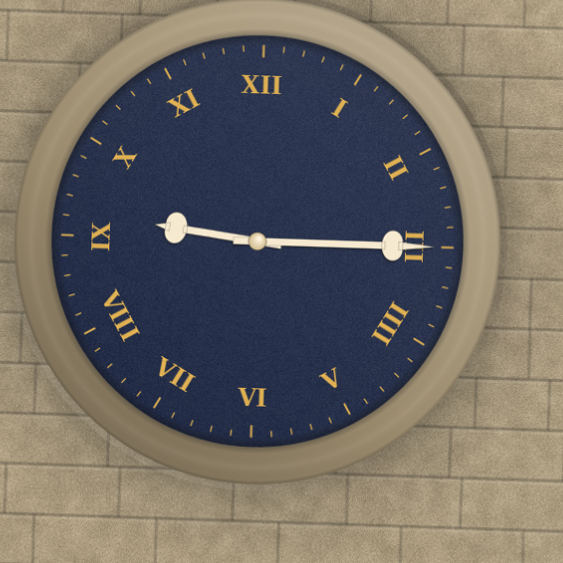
9:15
